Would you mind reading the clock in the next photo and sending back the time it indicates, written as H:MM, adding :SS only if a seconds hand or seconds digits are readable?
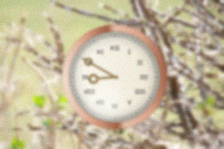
8:50
